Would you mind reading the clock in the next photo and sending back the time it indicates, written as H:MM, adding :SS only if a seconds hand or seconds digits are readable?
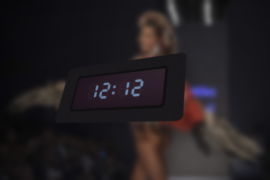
12:12
